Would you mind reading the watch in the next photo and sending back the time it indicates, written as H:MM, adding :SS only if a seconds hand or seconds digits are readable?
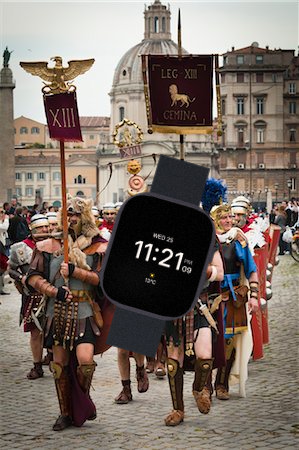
11:21:09
